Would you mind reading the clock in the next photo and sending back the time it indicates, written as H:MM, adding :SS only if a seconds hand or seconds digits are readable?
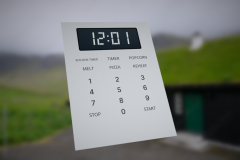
12:01
